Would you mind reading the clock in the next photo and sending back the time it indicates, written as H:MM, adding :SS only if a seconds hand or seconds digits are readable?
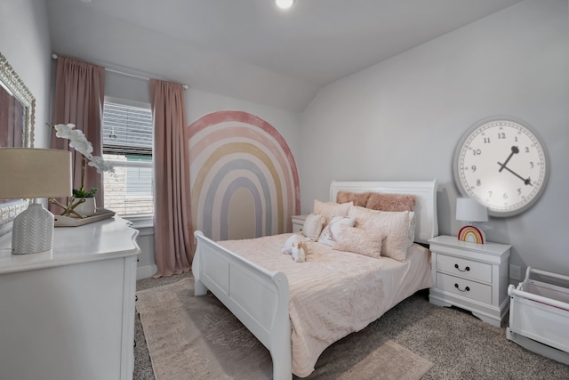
1:21
